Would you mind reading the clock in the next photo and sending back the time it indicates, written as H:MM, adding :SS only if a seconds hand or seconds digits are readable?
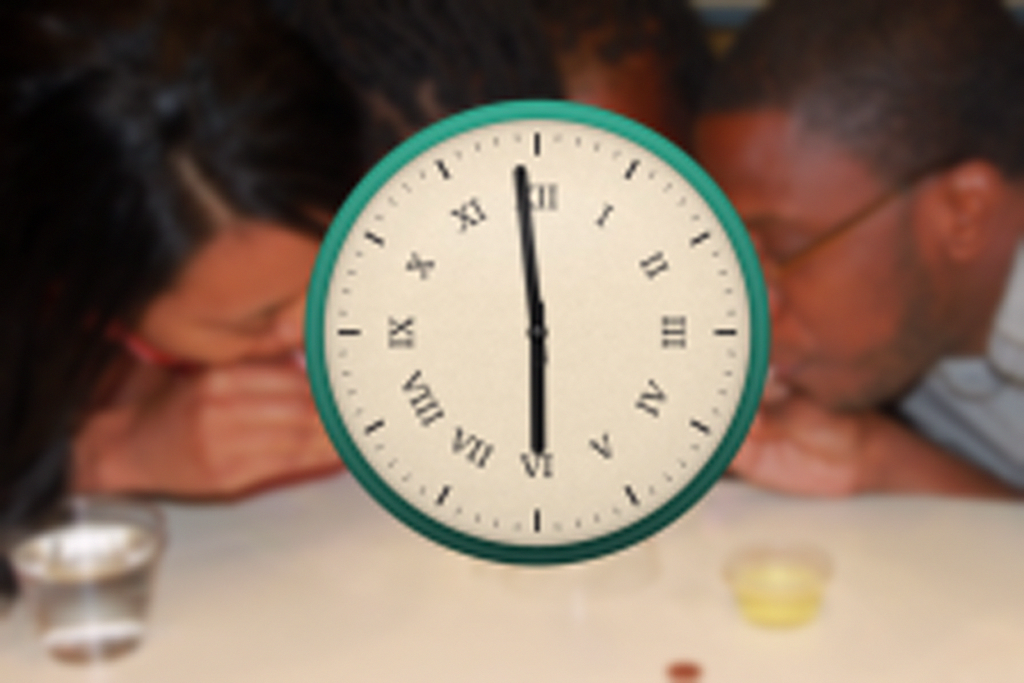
5:59
